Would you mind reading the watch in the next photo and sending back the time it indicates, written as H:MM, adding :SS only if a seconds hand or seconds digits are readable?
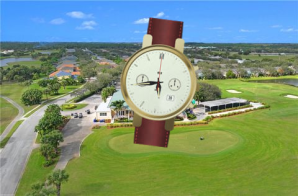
5:43
